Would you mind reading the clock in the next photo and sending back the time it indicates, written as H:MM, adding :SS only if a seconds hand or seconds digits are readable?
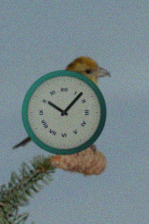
10:07
